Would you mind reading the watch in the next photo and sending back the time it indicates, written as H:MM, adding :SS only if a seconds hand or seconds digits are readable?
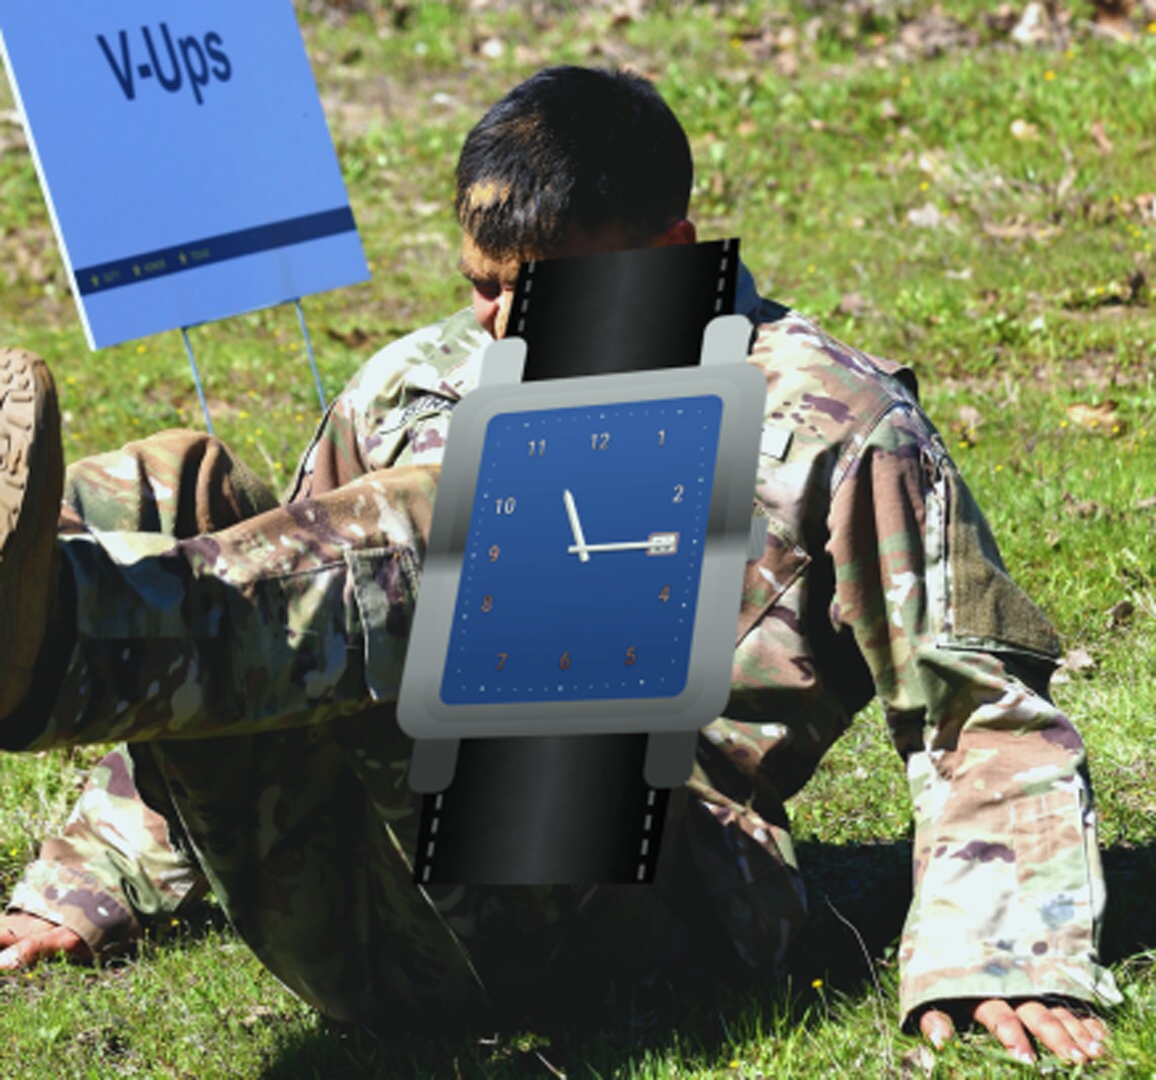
11:15
